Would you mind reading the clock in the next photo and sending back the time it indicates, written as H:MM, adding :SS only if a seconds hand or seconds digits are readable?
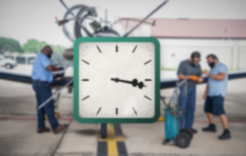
3:17
